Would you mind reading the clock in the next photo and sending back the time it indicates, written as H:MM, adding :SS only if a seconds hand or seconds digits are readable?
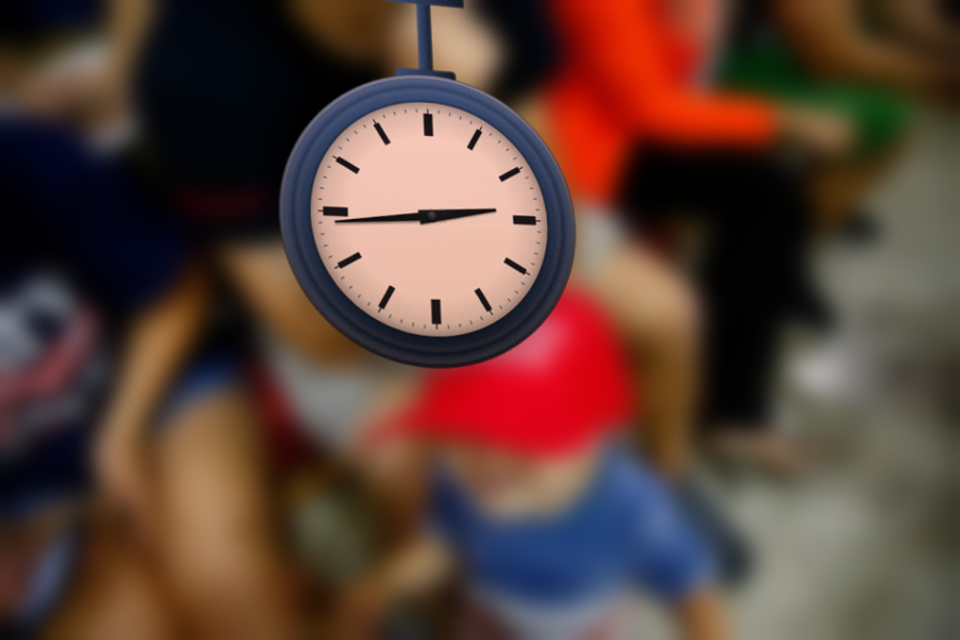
2:44
